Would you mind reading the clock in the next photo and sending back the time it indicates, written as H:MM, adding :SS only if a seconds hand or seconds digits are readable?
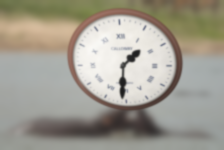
1:31
